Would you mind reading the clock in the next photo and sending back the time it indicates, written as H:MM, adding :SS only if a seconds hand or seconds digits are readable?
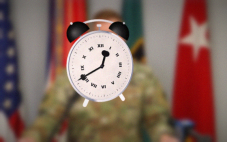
12:41
